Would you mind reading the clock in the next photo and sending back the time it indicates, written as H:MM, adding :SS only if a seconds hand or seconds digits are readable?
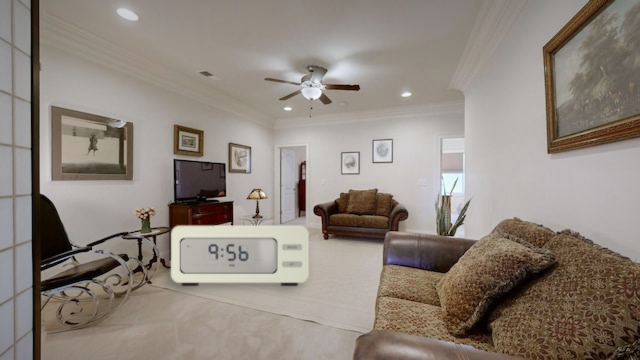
9:56
